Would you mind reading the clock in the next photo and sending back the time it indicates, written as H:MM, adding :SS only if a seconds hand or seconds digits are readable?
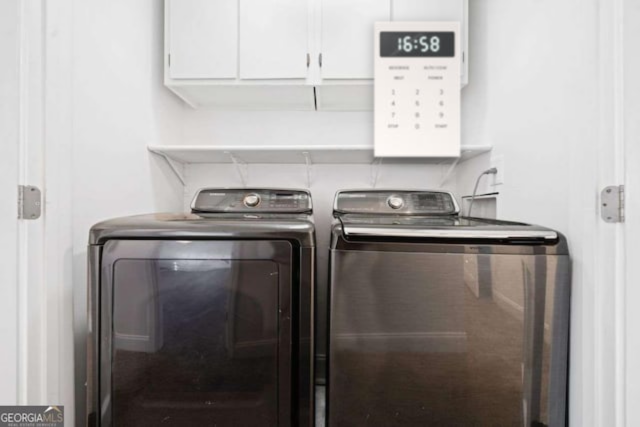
16:58
